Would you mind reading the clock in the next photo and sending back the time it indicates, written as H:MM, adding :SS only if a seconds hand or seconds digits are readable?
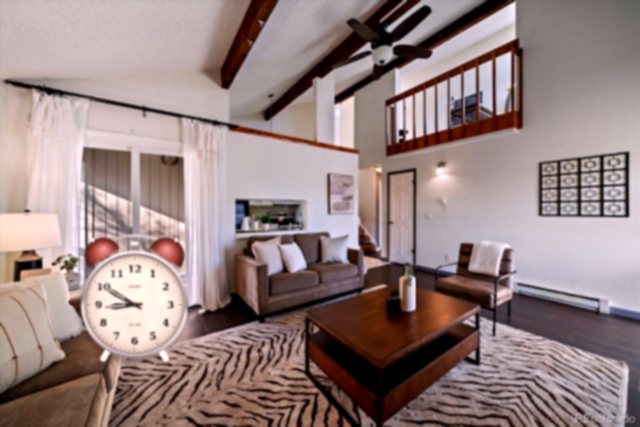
8:50
